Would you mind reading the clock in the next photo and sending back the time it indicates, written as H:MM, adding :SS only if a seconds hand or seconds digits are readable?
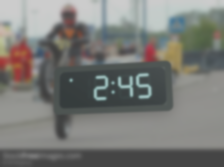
2:45
